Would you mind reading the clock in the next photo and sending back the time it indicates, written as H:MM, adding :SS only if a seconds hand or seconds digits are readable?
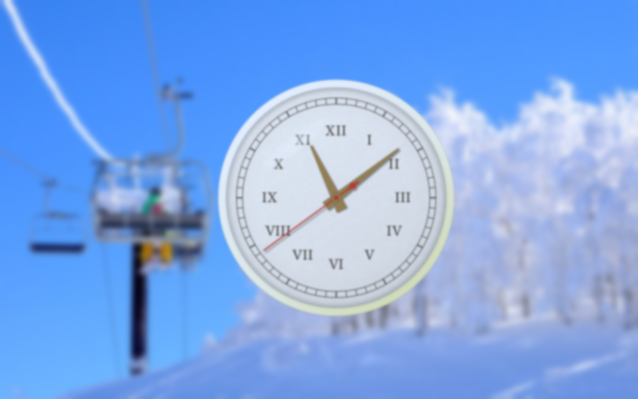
11:08:39
